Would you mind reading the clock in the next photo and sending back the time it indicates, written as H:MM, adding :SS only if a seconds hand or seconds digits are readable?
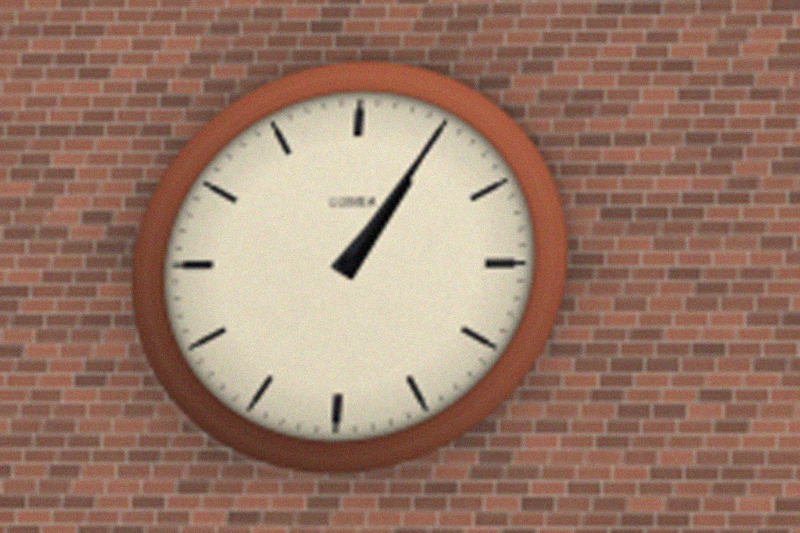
1:05
